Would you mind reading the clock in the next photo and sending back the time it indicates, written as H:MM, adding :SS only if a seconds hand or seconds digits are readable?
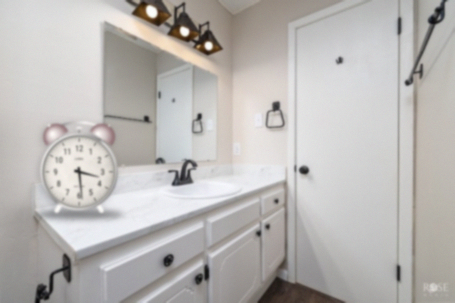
3:29
